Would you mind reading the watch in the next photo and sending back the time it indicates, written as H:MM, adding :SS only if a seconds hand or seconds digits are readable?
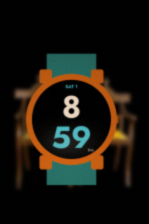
8:59
